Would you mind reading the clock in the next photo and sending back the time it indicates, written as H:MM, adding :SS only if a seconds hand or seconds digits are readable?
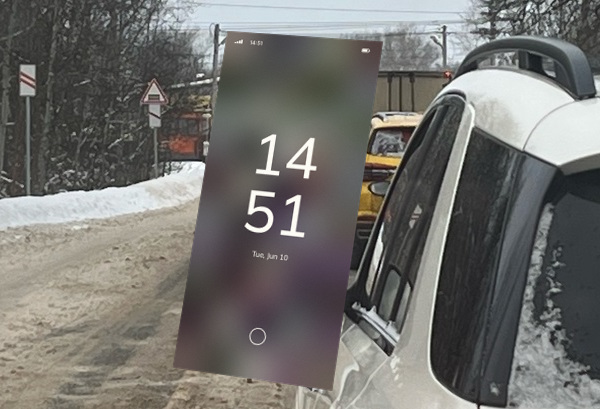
14:51
